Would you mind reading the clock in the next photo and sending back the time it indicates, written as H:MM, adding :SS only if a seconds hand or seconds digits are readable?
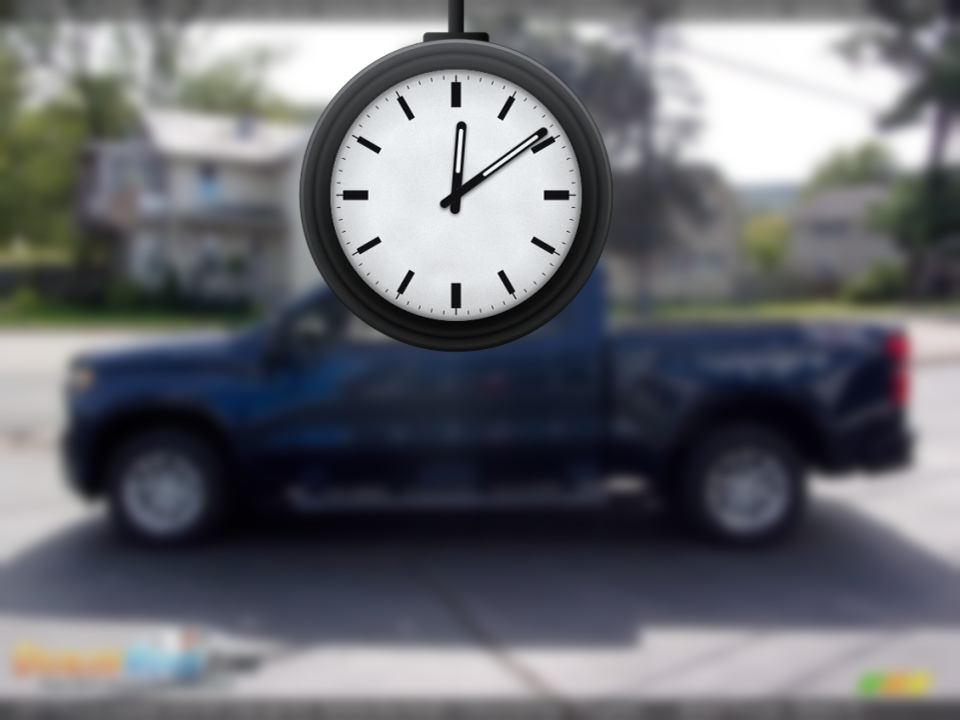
12:09
